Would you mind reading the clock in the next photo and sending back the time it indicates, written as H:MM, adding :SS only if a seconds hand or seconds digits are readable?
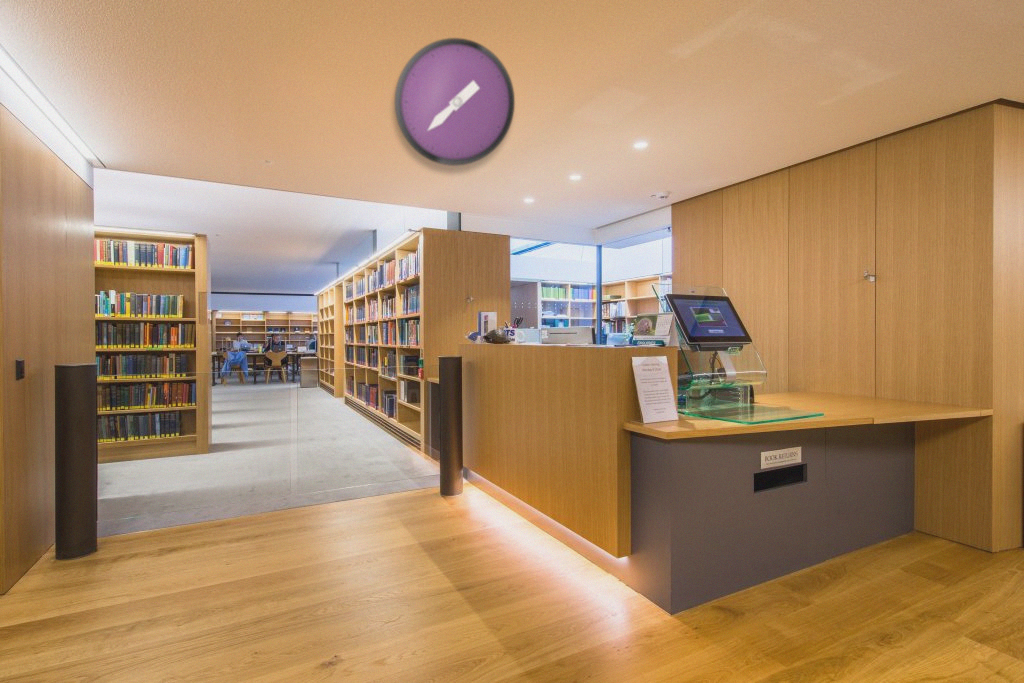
1:38
